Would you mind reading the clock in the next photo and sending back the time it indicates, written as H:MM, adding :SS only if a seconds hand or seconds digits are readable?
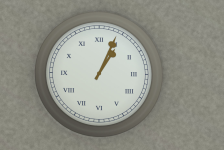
1:04
